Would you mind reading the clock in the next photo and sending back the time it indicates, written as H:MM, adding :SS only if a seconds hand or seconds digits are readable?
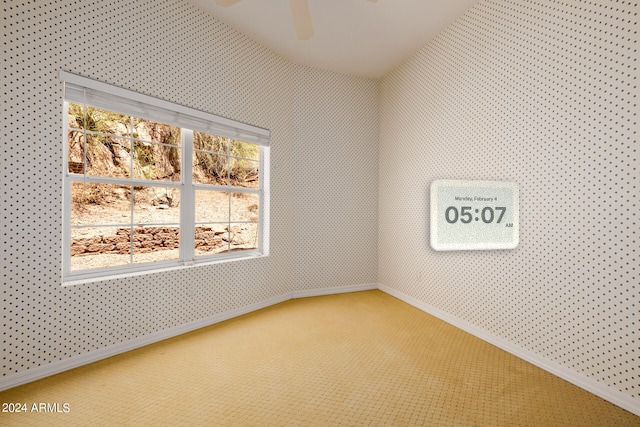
5:07
